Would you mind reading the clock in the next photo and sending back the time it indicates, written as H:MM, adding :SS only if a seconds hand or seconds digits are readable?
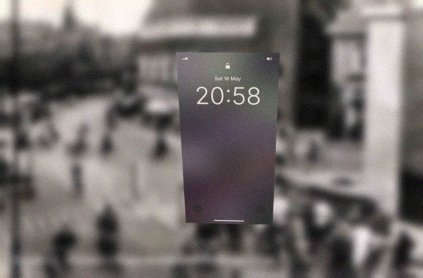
20:58
